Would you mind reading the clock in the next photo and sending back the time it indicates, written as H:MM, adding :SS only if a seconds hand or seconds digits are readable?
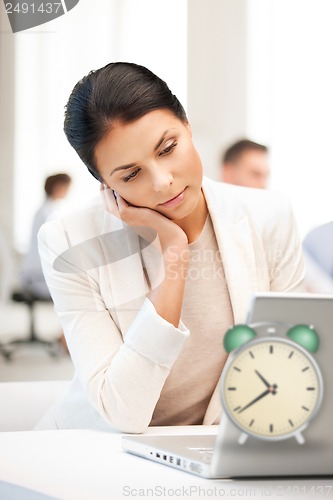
10:39
